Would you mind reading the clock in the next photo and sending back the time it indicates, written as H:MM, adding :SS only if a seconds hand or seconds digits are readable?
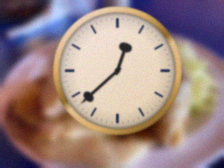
12:38
